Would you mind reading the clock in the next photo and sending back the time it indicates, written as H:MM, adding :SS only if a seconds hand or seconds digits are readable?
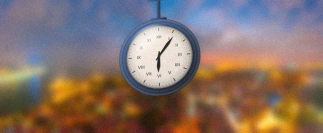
6:06
